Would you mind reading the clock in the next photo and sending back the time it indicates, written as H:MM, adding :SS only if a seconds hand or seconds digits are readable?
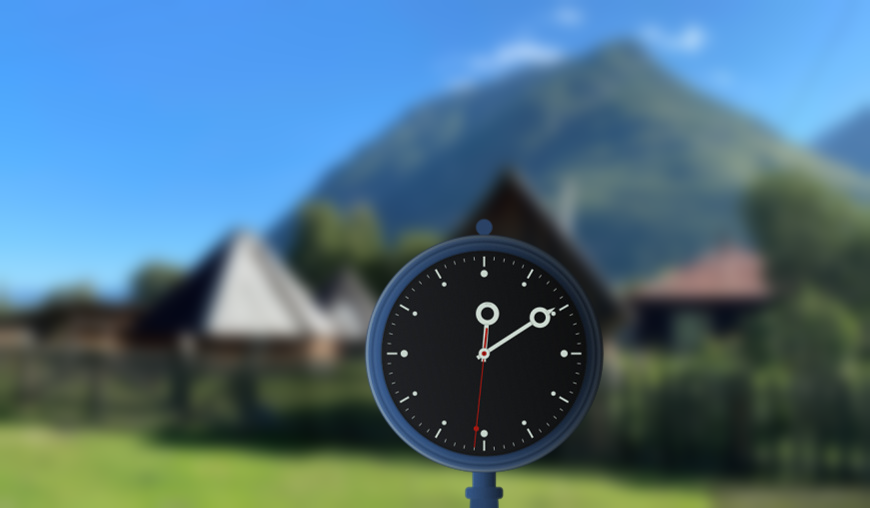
12:09:31
